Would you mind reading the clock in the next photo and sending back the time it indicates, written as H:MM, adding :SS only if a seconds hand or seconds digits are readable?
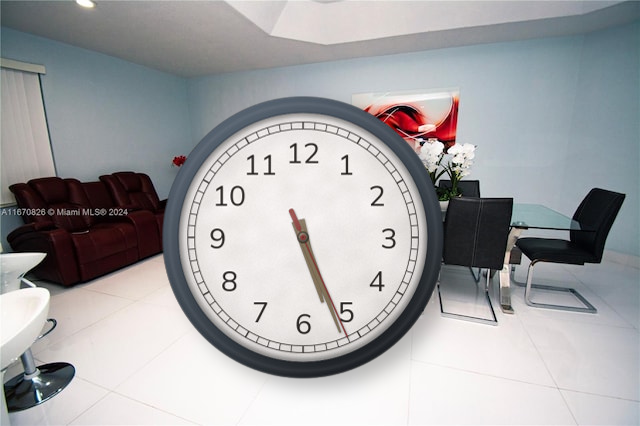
5:26:26
